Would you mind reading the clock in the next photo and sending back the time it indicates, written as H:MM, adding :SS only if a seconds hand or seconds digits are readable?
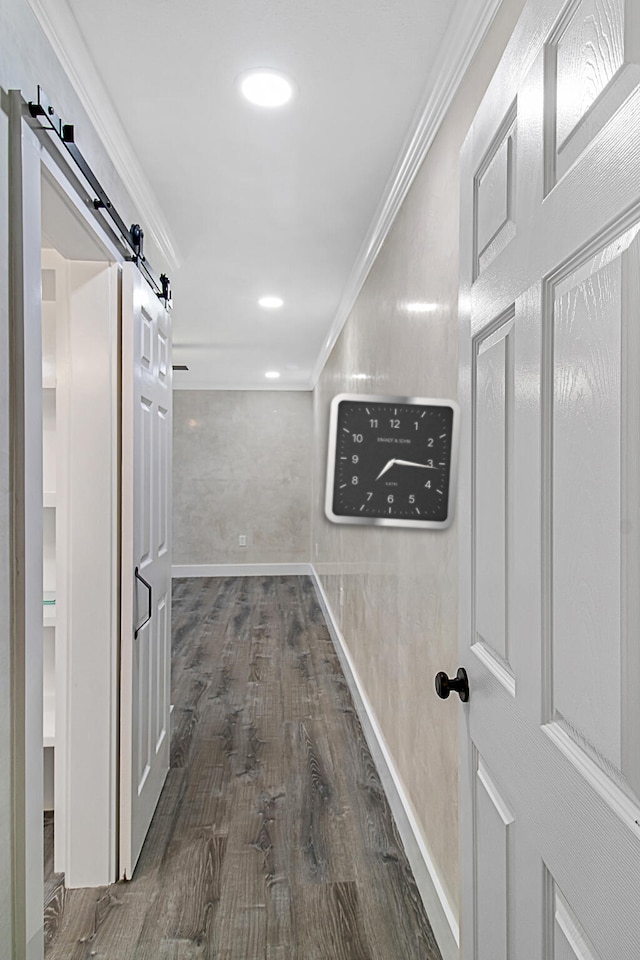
7:16
